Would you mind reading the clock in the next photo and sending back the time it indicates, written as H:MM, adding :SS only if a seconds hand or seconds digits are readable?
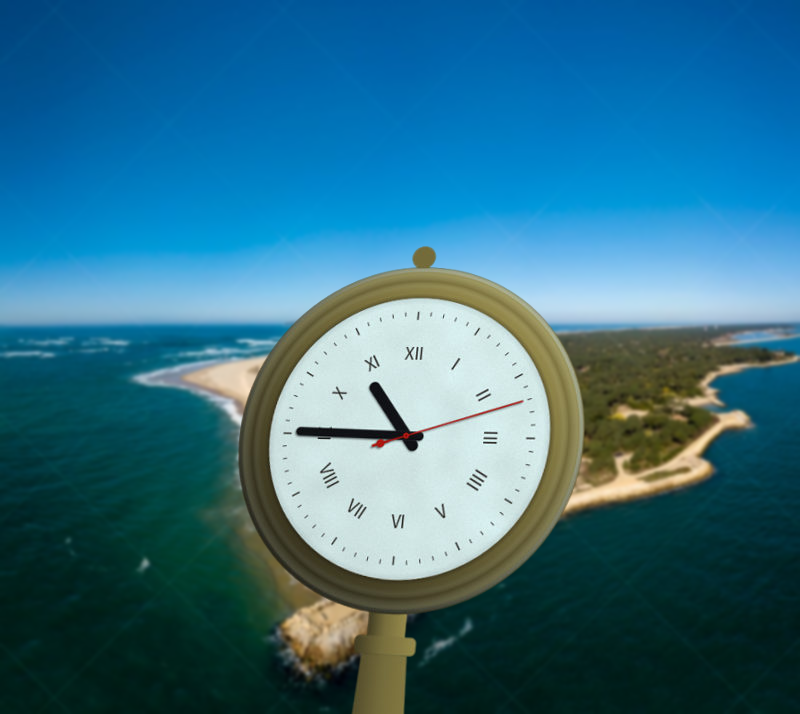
10:45:12
